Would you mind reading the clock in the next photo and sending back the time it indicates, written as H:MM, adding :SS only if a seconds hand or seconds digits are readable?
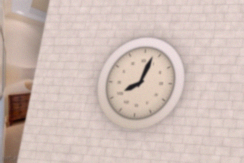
8:03
